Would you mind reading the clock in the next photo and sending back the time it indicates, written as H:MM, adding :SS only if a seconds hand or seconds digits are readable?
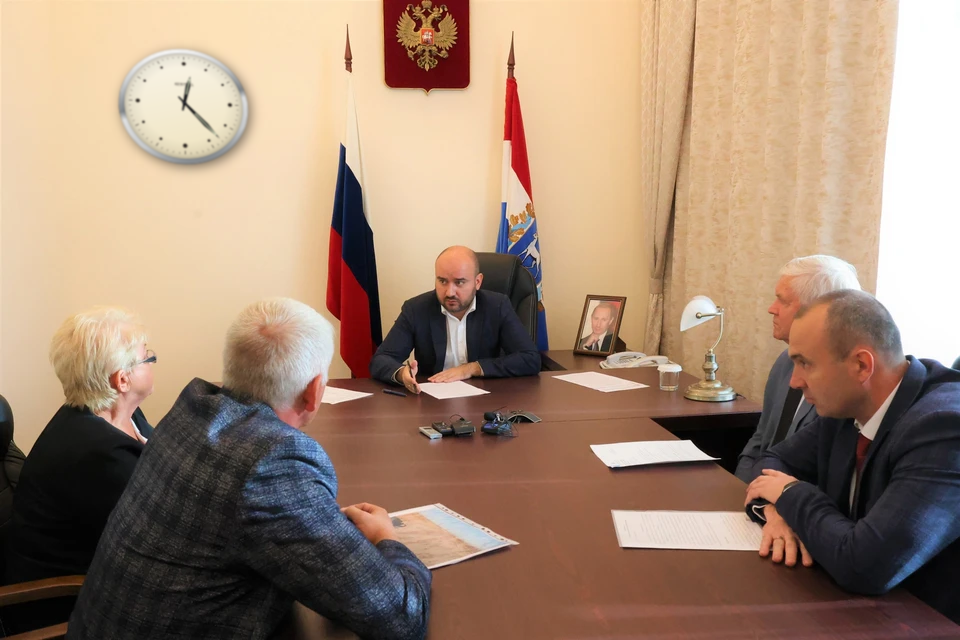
12:23
